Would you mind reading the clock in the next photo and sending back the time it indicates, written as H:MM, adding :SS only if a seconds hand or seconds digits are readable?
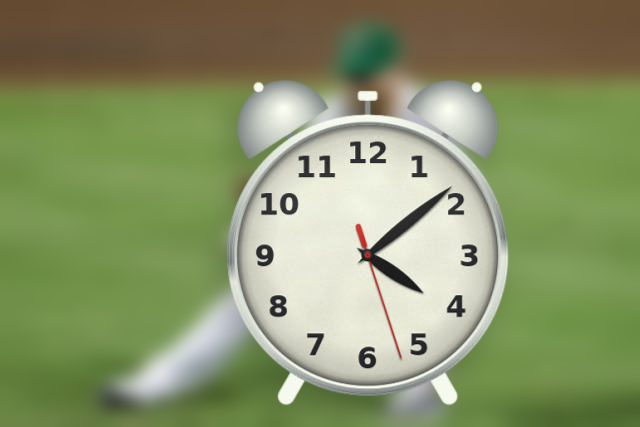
4:08:27
